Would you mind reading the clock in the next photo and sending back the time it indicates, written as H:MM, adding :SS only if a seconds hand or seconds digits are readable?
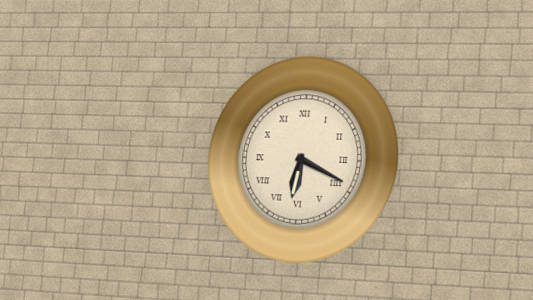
6:19
